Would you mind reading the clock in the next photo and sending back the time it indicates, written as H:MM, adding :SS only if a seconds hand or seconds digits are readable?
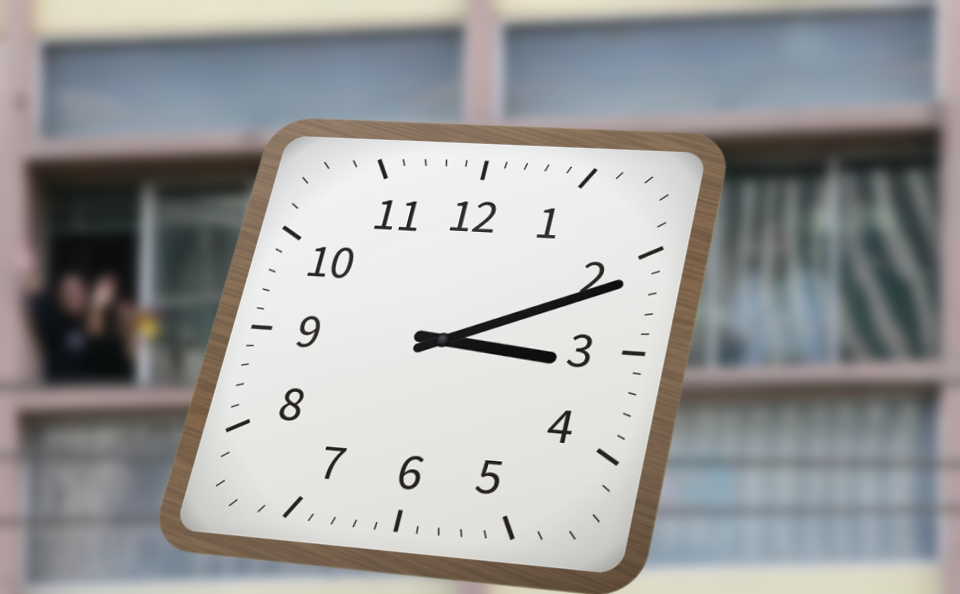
3:11
